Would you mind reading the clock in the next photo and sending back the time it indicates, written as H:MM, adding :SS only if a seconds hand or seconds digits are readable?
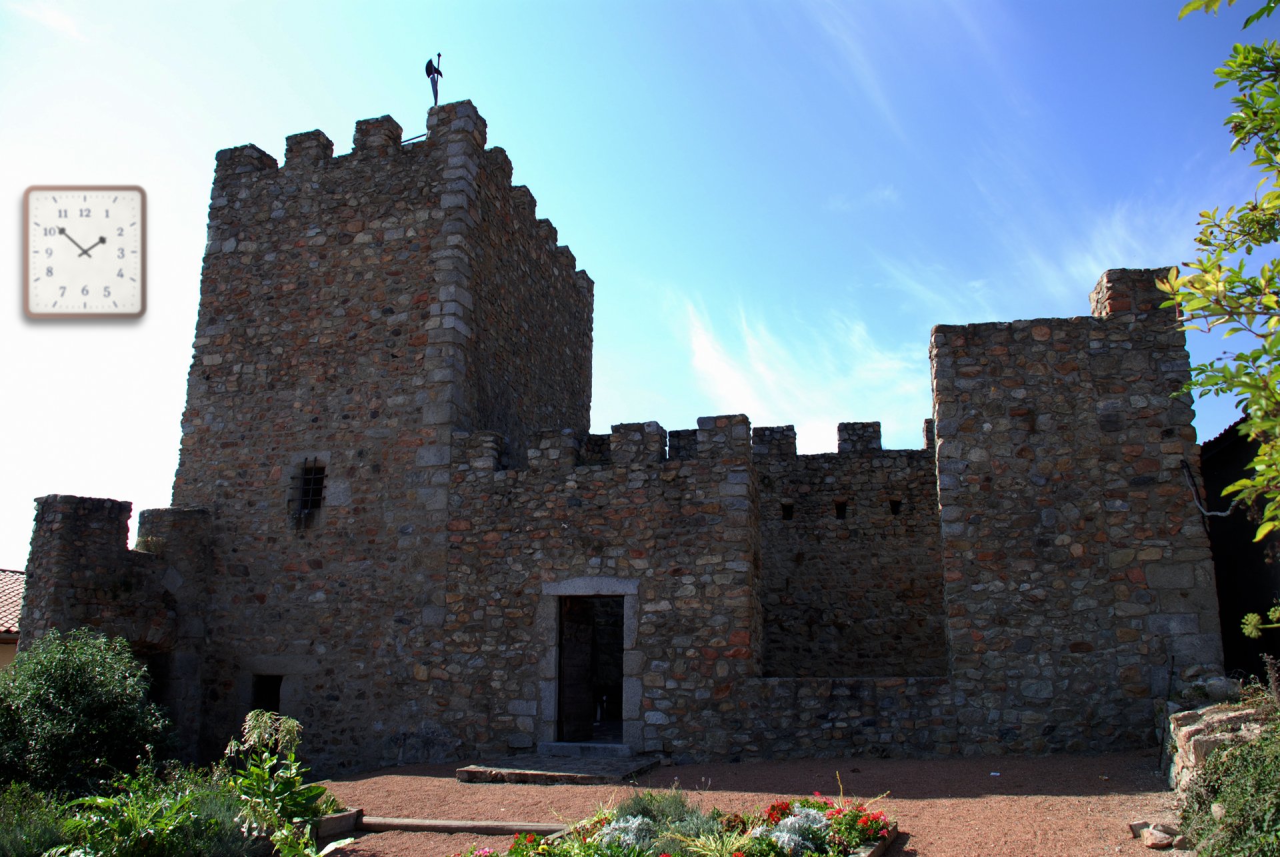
1:52
